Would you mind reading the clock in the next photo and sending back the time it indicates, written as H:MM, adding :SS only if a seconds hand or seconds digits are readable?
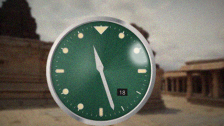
11:27
